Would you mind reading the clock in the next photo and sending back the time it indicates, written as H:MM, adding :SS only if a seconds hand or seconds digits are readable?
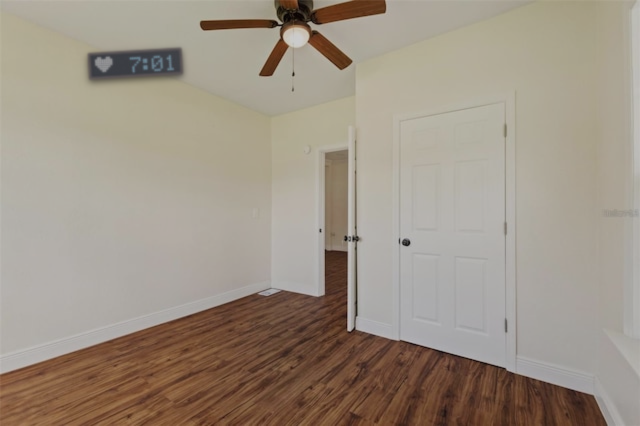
7:01
